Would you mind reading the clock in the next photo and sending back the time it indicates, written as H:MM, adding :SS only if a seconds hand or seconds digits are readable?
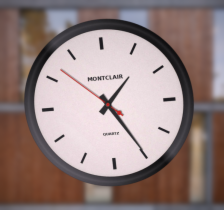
1:24:52
